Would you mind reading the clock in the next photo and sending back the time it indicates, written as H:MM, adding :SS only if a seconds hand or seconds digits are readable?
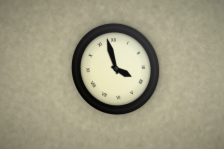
3:58
